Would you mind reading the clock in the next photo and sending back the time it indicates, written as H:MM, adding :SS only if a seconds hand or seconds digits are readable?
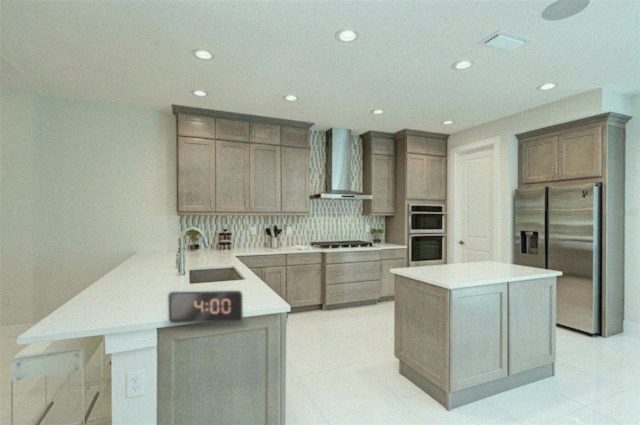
4:00
